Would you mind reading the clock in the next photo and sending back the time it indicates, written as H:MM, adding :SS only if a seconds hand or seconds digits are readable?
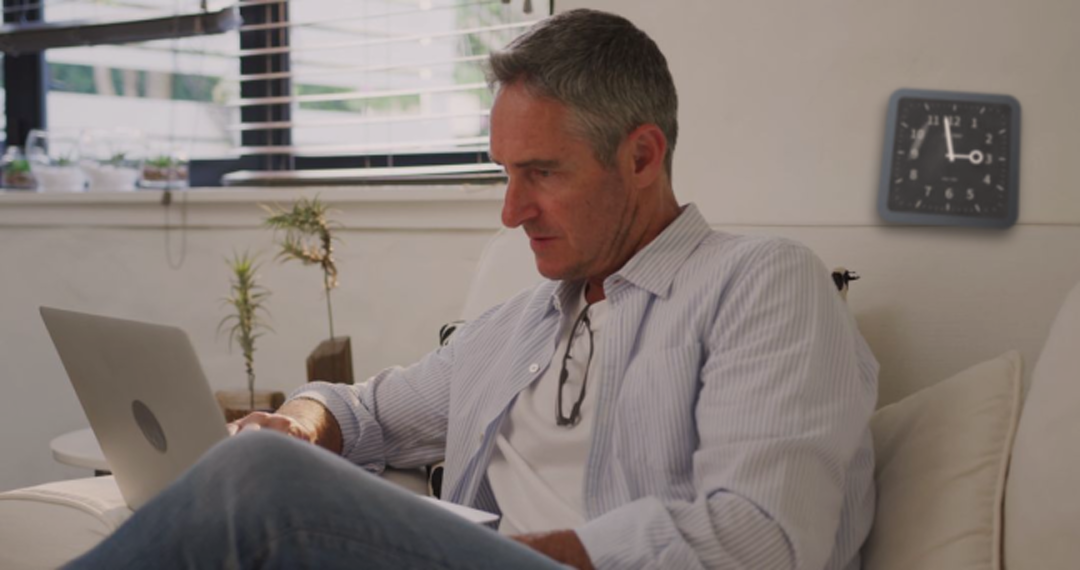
2:58
